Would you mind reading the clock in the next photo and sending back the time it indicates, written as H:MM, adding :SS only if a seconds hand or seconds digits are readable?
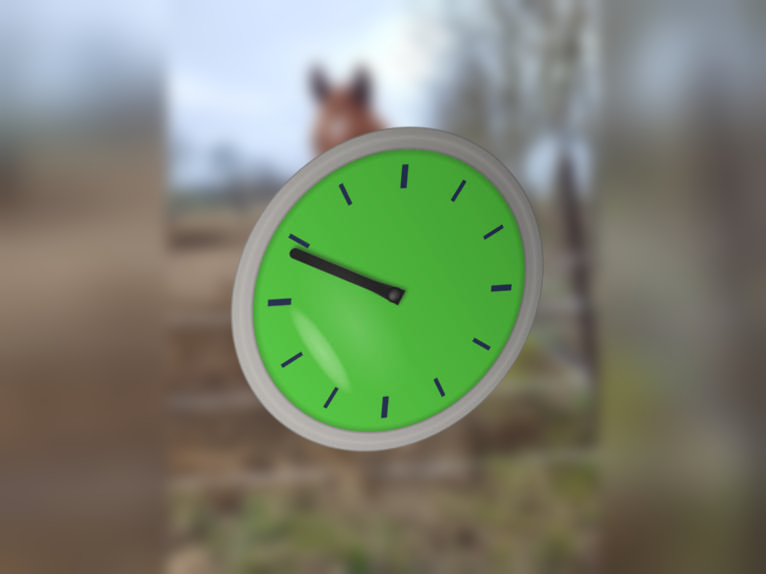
9:49
